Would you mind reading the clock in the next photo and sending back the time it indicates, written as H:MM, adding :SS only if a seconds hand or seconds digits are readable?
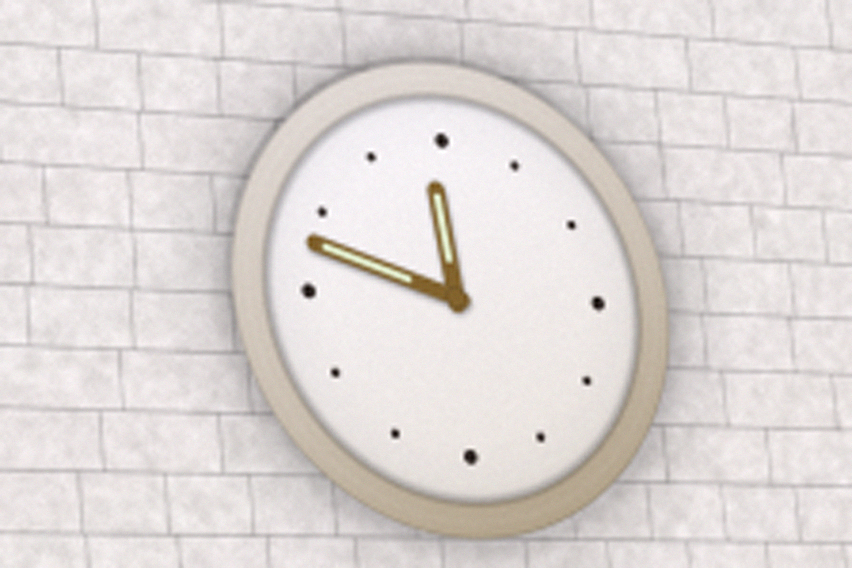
11:48
